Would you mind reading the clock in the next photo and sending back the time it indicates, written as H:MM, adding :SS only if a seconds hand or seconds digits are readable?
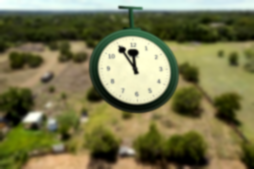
11:55
